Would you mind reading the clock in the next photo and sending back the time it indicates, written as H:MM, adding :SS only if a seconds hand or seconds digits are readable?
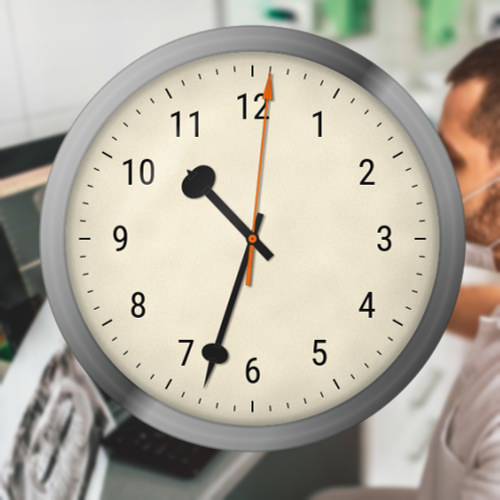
10:33:01
